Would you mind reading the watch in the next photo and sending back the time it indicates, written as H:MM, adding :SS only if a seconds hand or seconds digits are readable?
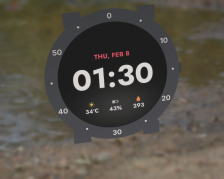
1:30
